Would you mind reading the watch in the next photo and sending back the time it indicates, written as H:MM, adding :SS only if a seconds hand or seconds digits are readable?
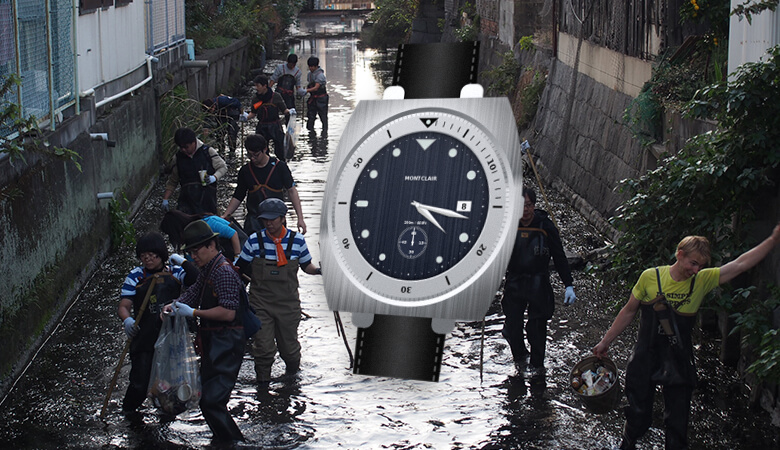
4:17
